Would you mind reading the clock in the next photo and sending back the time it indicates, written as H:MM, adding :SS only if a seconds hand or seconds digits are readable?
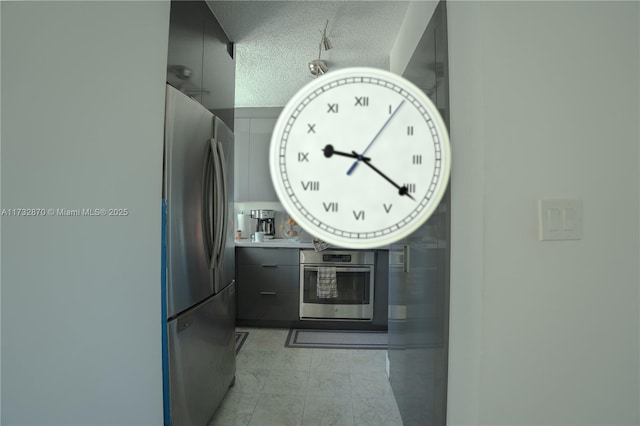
9:21:06
